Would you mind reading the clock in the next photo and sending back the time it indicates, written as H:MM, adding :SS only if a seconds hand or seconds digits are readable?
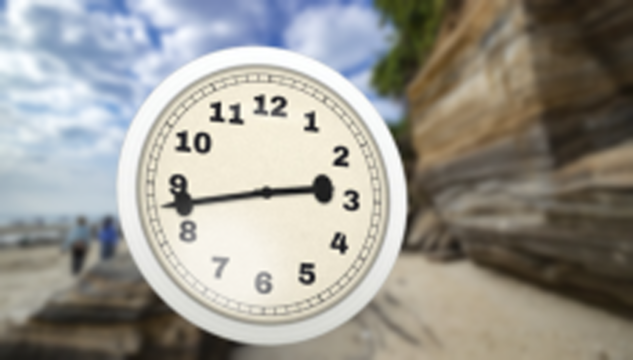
2:43
